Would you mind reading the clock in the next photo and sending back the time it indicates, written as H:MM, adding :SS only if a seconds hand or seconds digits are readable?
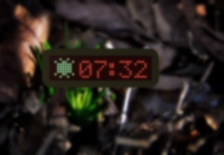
7:32
